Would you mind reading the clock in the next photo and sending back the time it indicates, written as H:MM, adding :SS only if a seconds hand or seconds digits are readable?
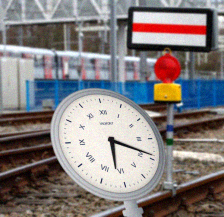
6:19
